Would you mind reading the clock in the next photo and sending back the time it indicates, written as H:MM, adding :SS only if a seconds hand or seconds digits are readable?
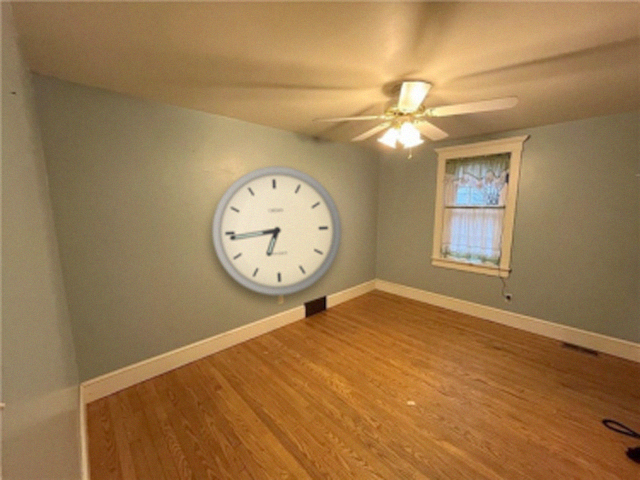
6:44
